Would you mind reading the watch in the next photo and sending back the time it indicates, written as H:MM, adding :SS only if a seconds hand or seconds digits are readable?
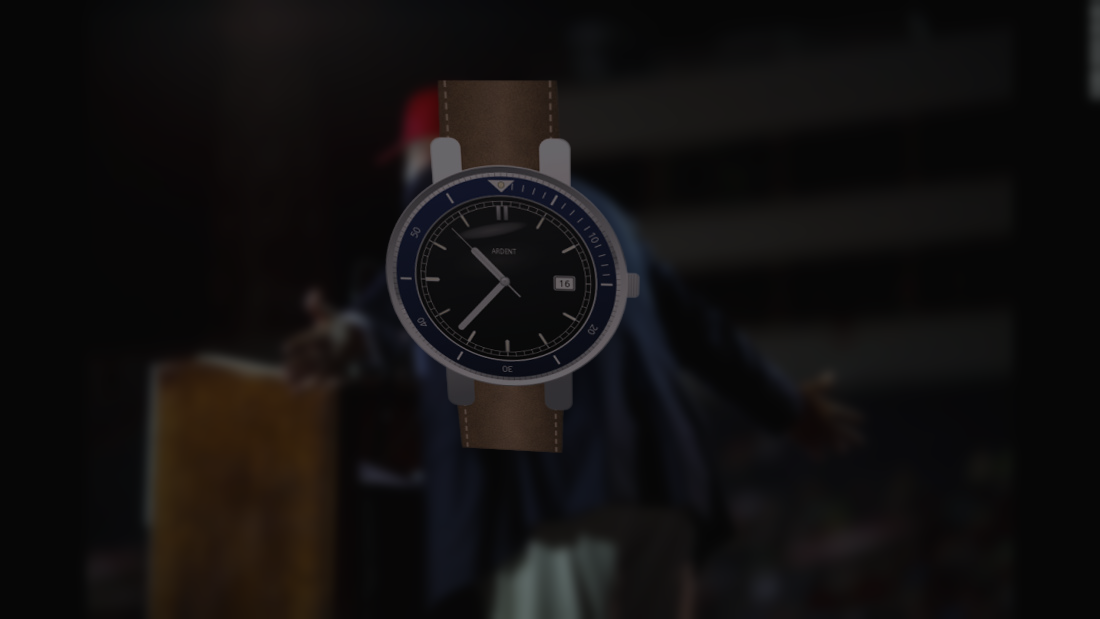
10:36:53
